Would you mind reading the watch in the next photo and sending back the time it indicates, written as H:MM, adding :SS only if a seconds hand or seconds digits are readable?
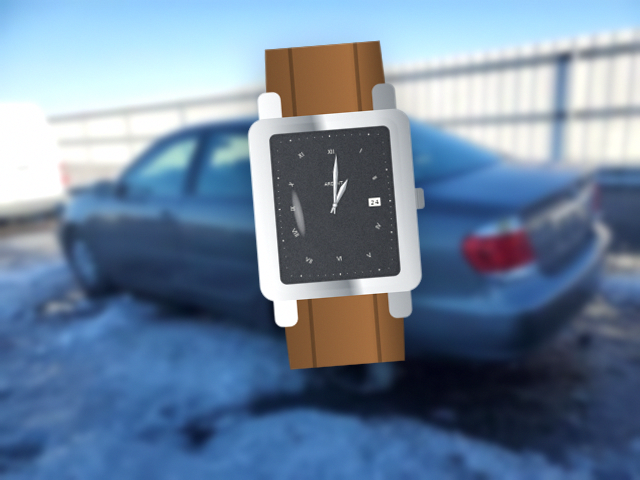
1:01
